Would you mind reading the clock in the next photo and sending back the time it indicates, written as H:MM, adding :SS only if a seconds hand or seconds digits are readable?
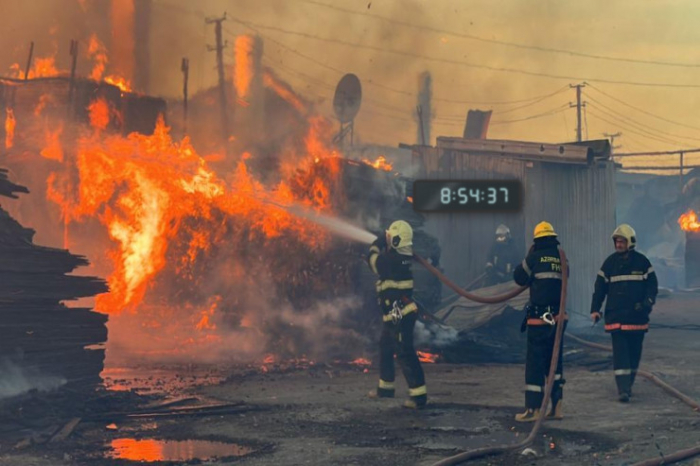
8:54:37
